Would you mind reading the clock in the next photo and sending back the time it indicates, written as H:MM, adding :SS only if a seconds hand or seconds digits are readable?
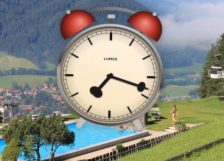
7:18
